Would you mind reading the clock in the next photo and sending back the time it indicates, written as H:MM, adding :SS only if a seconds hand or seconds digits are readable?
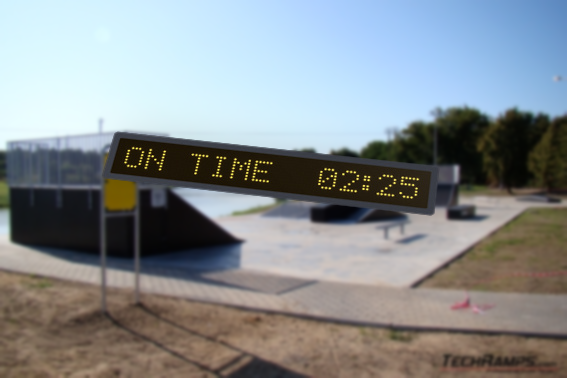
2:25
